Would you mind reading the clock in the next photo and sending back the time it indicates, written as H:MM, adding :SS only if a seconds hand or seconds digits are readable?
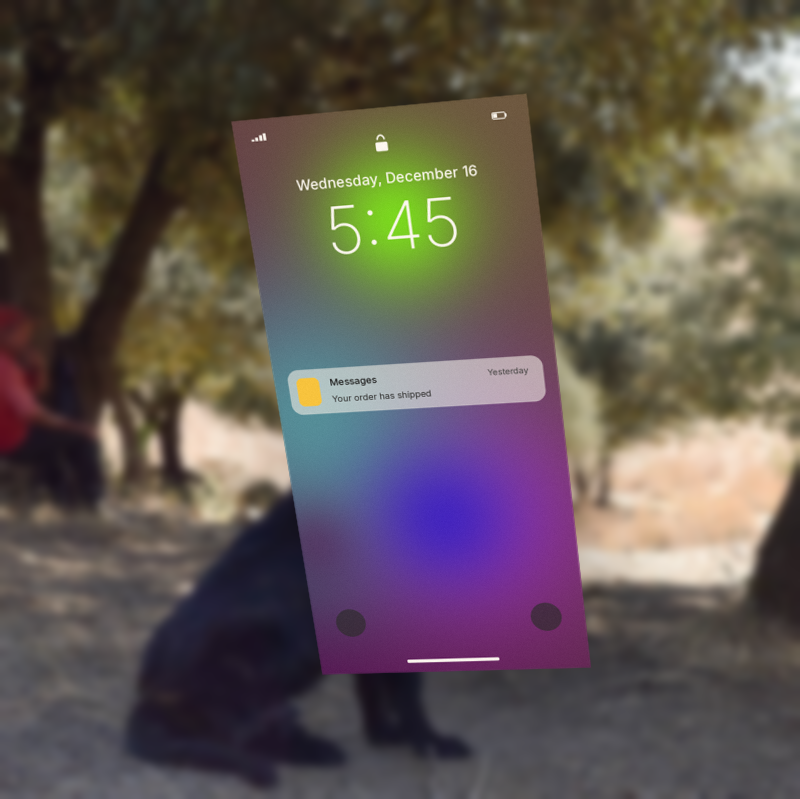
5:45
